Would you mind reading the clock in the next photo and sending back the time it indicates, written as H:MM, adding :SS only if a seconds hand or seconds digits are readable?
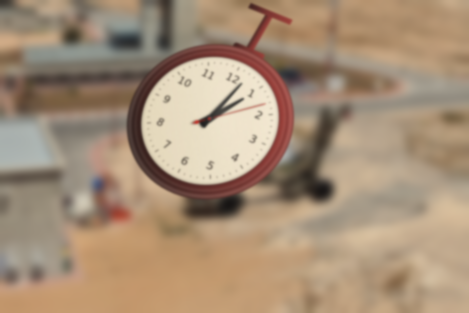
1:02:08
